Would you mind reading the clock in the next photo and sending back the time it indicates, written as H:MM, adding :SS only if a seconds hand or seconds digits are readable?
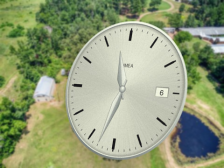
11:33
